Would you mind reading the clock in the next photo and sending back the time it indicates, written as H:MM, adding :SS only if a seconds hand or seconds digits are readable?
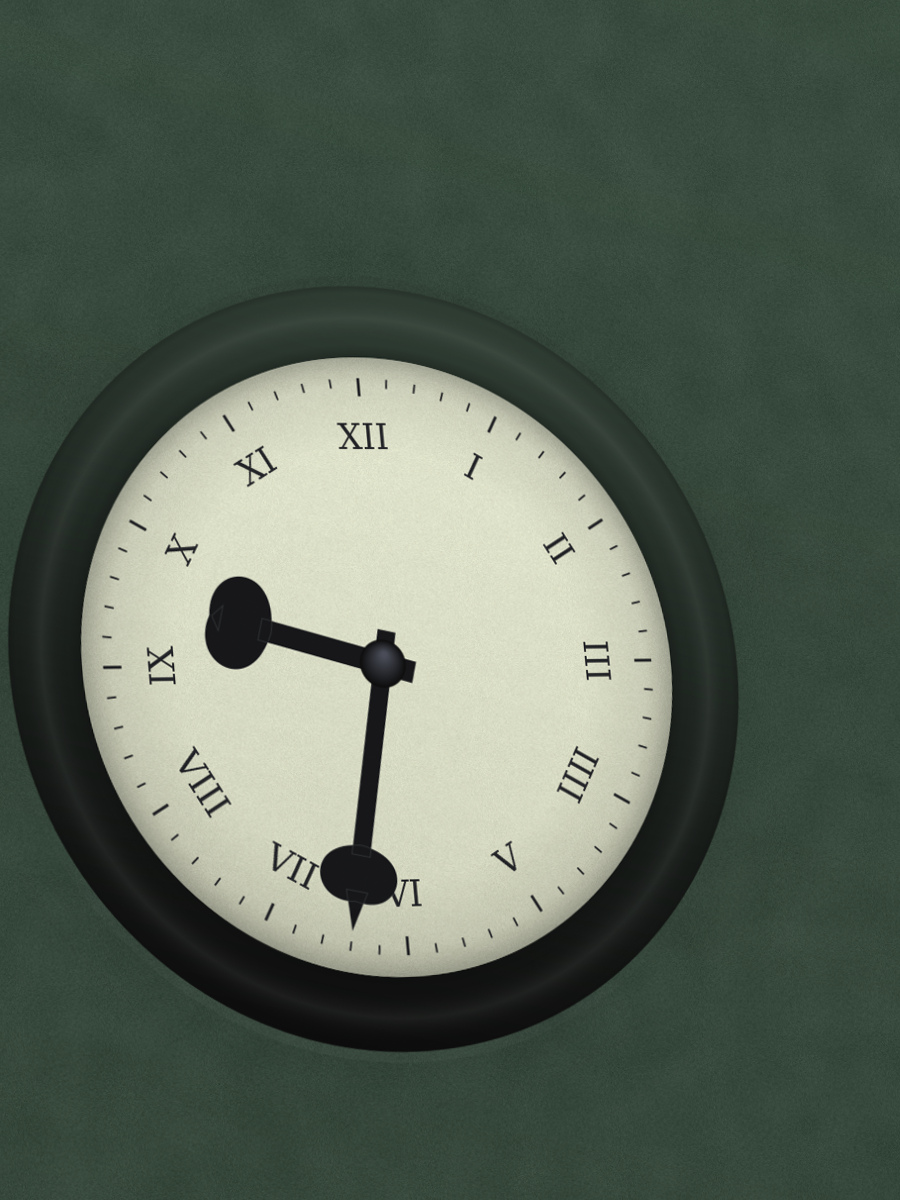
9:32
